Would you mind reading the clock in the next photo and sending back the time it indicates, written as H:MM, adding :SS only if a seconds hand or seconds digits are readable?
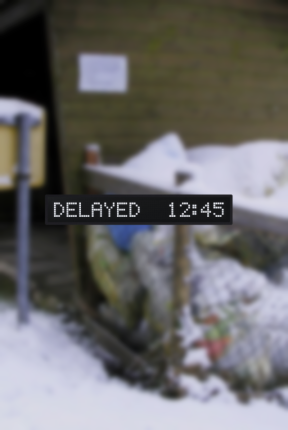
12:45
